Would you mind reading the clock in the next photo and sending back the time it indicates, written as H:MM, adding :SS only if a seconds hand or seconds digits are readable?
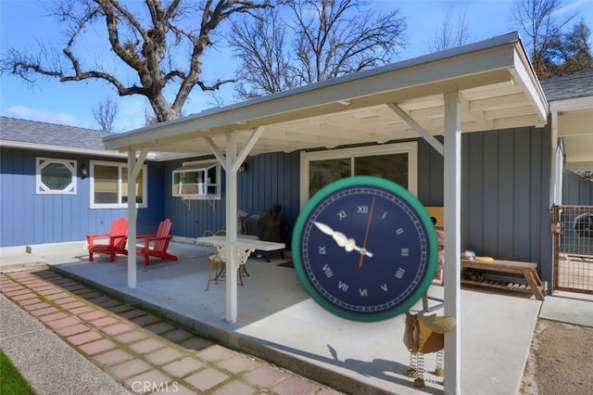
9:50:02
